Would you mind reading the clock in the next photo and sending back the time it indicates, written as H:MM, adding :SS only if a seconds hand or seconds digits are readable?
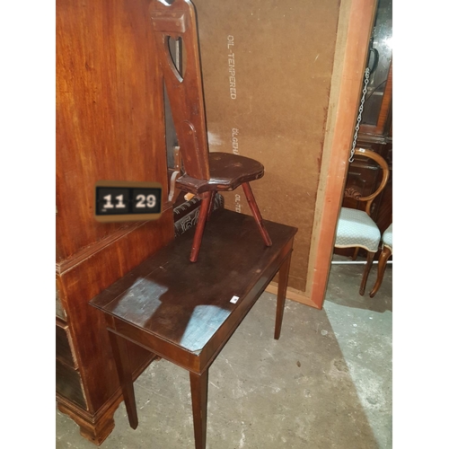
11:29
